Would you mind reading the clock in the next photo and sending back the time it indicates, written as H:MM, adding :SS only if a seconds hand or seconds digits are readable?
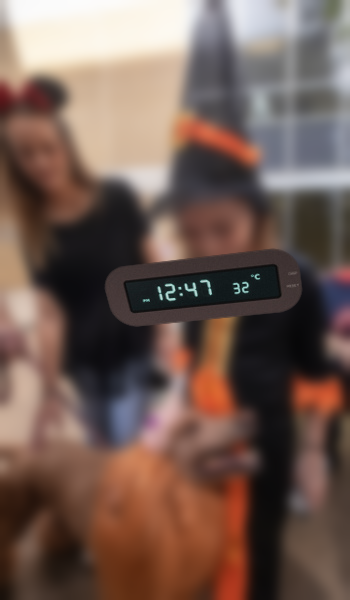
12:47
